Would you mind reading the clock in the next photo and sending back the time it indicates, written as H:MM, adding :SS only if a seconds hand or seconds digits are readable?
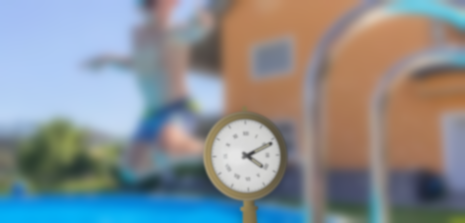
4:11
